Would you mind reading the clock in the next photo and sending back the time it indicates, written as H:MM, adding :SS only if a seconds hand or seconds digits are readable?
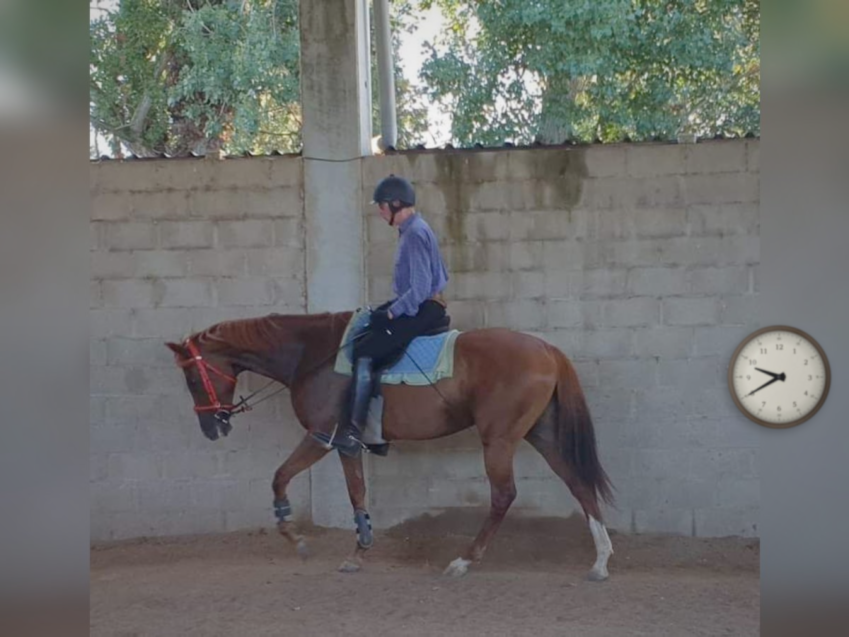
9:40
